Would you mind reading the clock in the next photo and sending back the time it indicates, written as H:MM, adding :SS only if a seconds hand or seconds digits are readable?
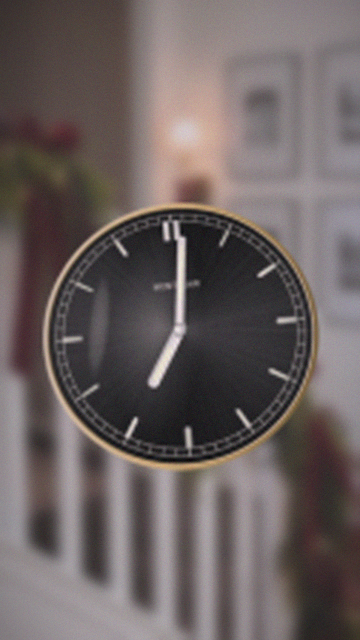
7:01
